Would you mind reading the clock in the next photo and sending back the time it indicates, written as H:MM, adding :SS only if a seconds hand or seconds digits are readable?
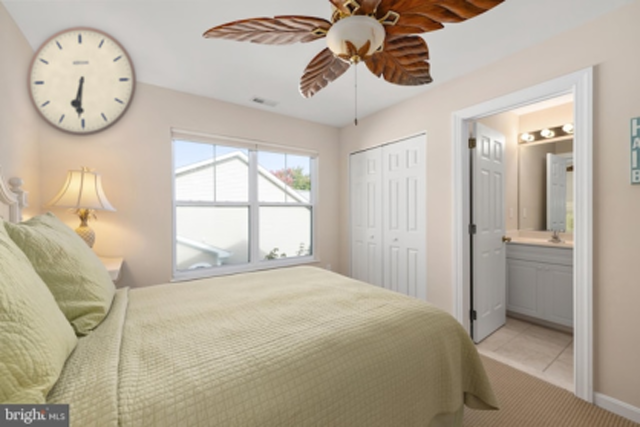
6:31
